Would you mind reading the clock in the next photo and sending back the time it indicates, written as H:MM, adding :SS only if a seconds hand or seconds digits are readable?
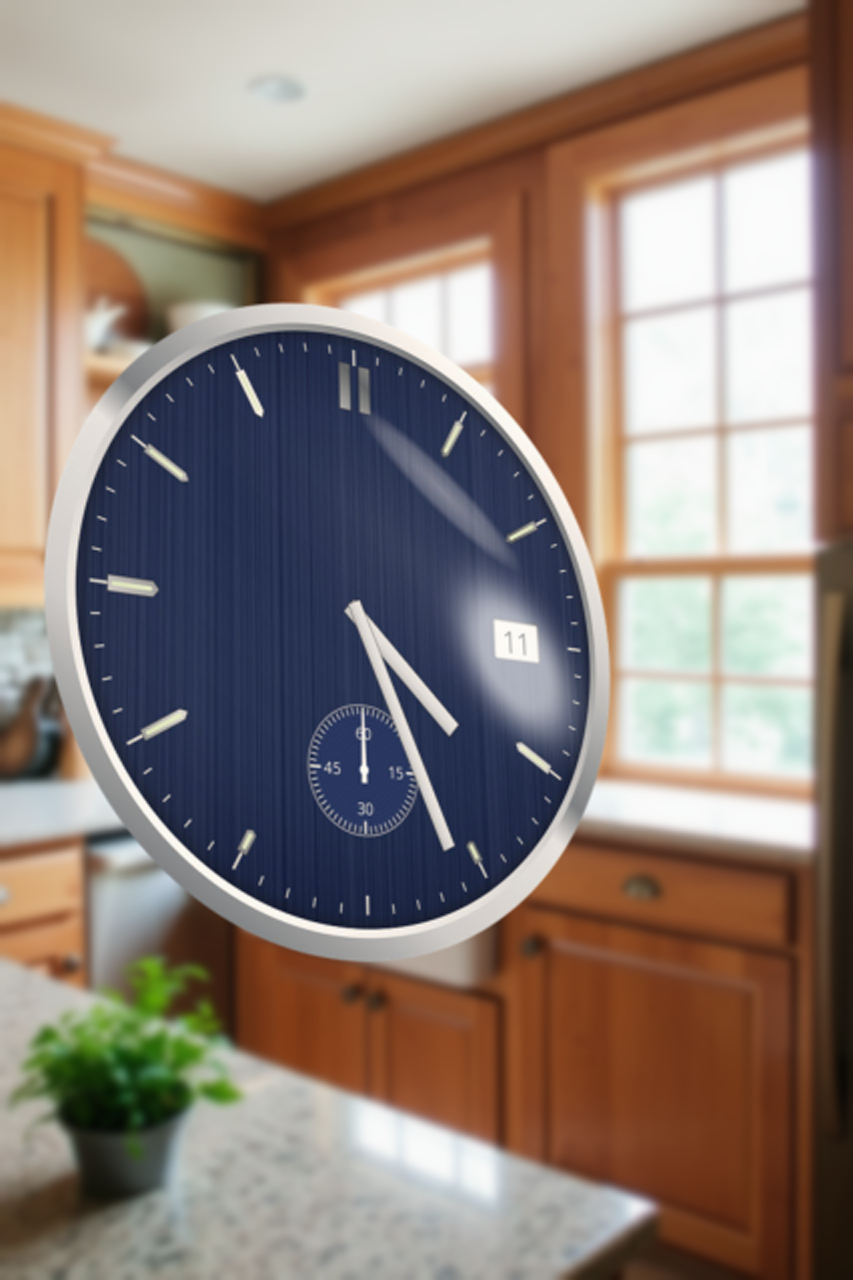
4:26
